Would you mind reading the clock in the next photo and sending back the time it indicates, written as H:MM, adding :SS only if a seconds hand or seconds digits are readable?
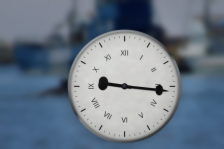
9:16
